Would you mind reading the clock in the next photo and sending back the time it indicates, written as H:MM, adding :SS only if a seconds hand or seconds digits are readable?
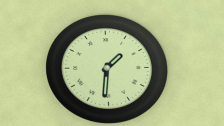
1:31
